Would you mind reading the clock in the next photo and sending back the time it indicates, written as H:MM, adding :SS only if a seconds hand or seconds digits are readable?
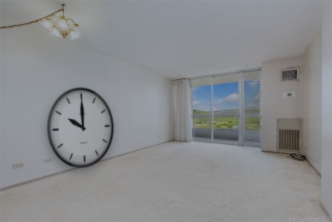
10:00
